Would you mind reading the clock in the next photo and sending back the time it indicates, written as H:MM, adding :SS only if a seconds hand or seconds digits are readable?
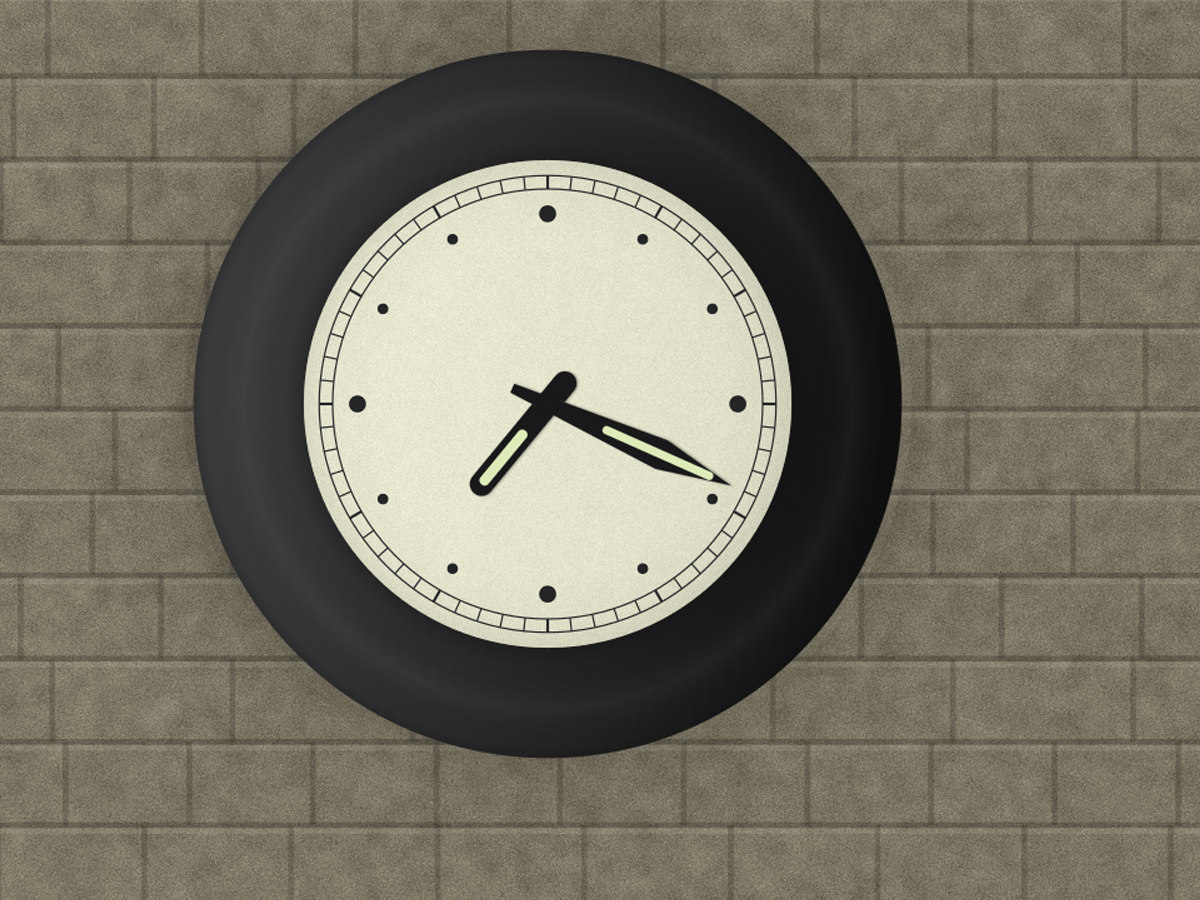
7:19
